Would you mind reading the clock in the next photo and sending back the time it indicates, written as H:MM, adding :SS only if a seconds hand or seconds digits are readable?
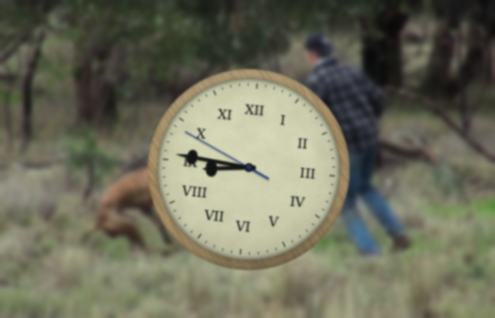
8:45:49
